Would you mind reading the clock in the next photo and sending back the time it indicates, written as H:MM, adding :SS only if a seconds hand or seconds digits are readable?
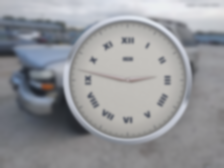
2:47
